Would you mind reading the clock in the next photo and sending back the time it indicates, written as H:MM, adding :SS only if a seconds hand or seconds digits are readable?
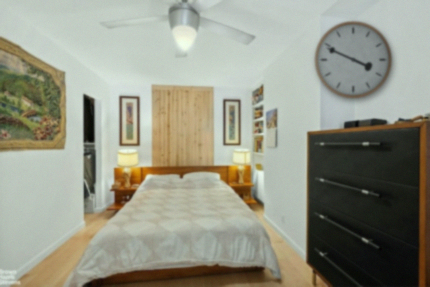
3:49
